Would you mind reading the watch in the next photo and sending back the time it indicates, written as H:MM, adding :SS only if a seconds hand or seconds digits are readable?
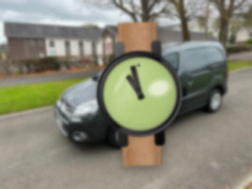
10:58
